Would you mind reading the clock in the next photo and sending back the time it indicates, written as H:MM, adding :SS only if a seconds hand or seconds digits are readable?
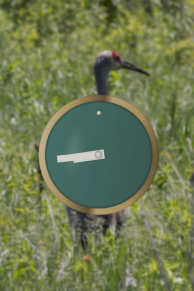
8:44
